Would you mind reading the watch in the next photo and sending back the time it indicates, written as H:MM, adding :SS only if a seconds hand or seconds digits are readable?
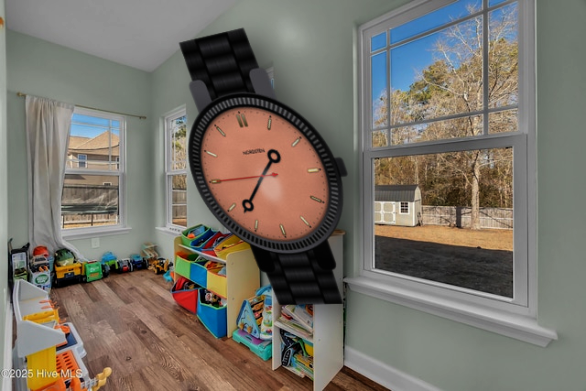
1:37:45
